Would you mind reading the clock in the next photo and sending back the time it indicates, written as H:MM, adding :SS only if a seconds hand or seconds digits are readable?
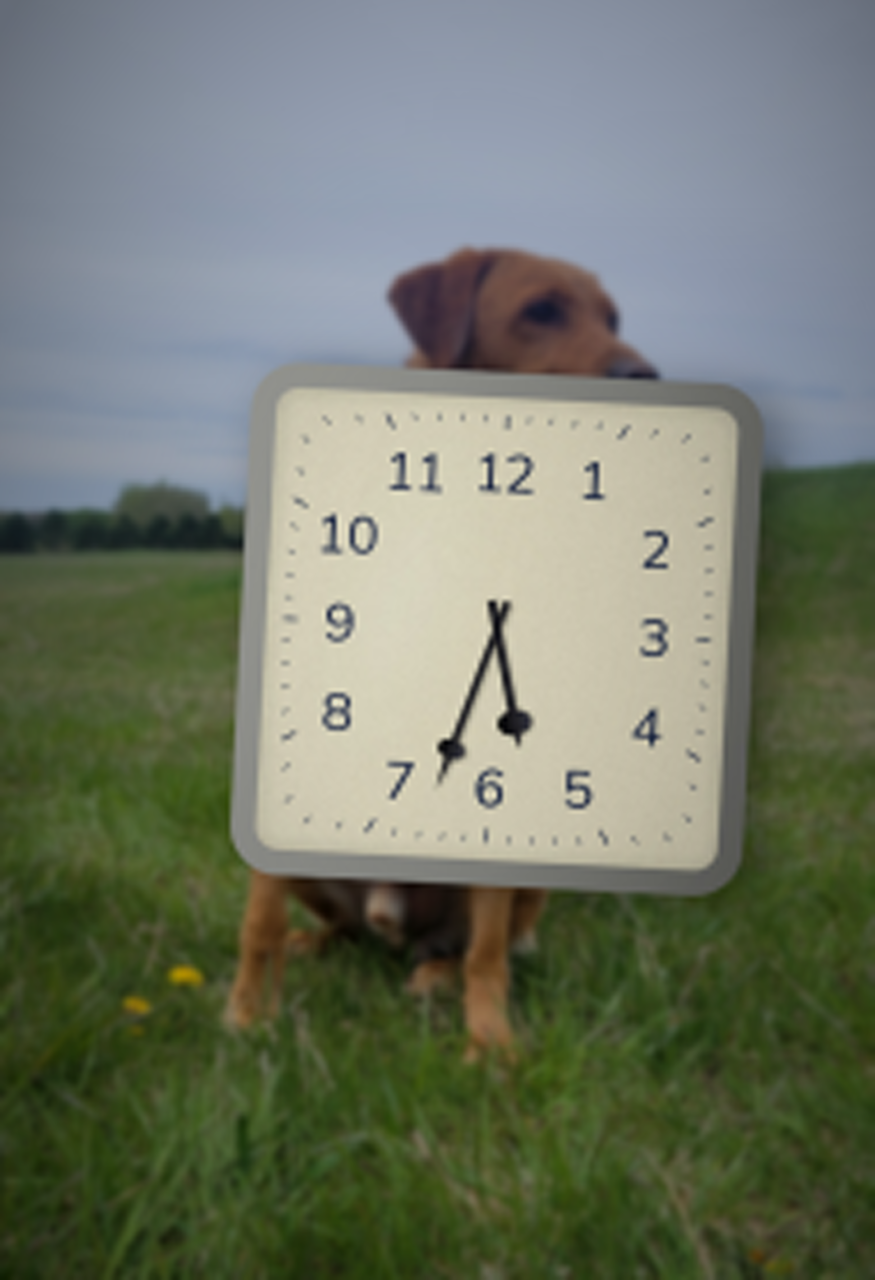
5:33
